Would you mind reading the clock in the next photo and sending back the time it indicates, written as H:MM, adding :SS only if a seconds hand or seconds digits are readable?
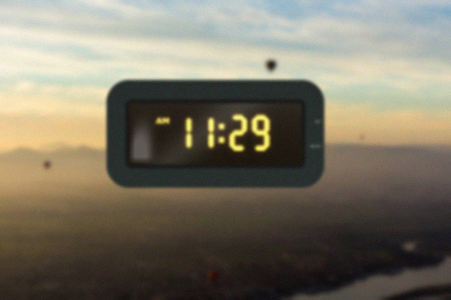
11:29
